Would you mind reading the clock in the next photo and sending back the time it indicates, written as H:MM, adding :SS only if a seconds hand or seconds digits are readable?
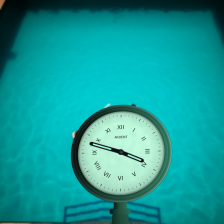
3:48
